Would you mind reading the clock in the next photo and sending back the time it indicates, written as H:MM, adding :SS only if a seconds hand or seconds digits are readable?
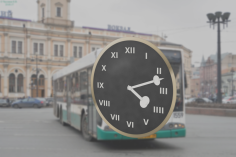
4:12
